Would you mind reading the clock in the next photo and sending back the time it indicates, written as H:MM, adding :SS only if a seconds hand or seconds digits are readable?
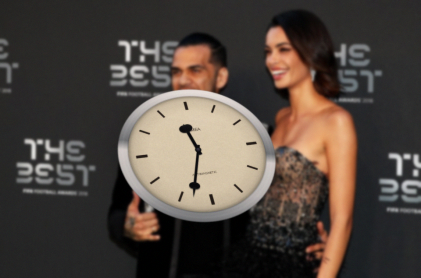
11:33
